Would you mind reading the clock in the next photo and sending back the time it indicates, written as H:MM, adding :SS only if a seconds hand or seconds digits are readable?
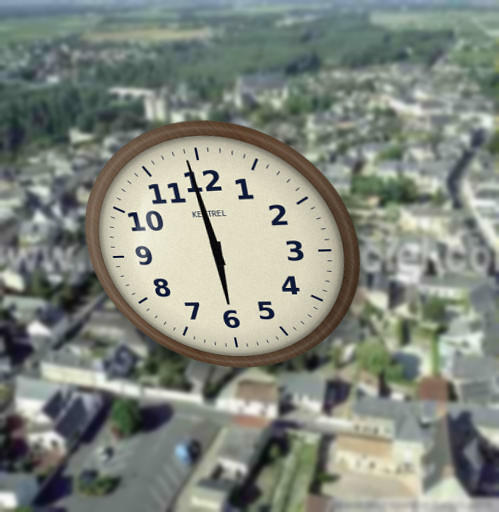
5:59
